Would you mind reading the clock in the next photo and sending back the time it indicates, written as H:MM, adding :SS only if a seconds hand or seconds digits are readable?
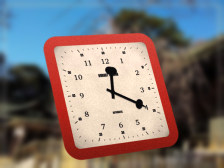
12:20
